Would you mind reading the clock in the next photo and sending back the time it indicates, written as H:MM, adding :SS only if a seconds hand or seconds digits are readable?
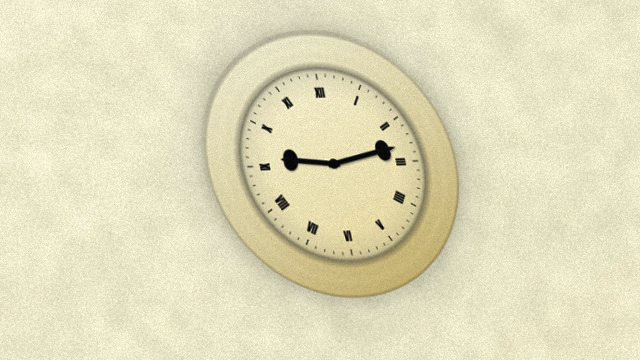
9:13
